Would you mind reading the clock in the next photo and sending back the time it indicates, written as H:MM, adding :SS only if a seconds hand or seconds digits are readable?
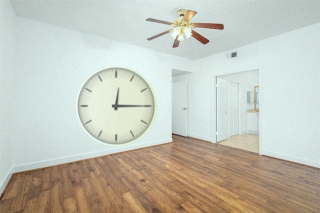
12:15
